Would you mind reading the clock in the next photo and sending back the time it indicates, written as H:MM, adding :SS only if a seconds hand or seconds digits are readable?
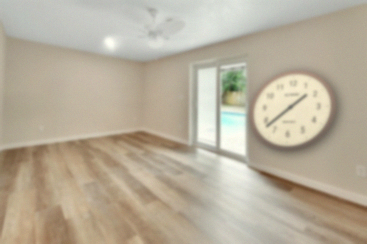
1:38
